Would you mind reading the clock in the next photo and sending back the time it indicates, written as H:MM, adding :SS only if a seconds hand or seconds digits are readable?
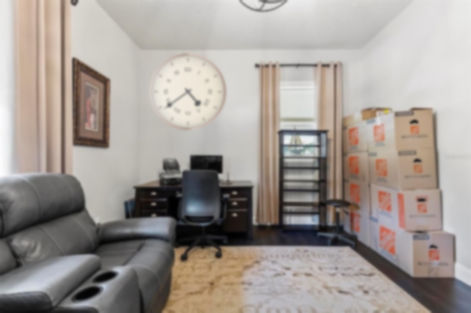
4:39
